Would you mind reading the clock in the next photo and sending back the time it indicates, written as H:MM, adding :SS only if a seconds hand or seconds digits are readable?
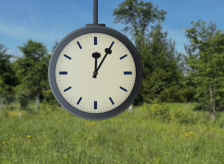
12:05
